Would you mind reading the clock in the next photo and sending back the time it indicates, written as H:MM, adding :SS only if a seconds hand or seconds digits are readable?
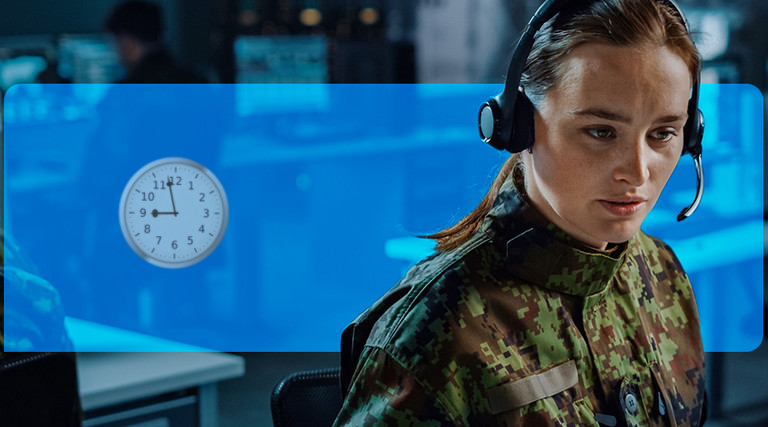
8:58
